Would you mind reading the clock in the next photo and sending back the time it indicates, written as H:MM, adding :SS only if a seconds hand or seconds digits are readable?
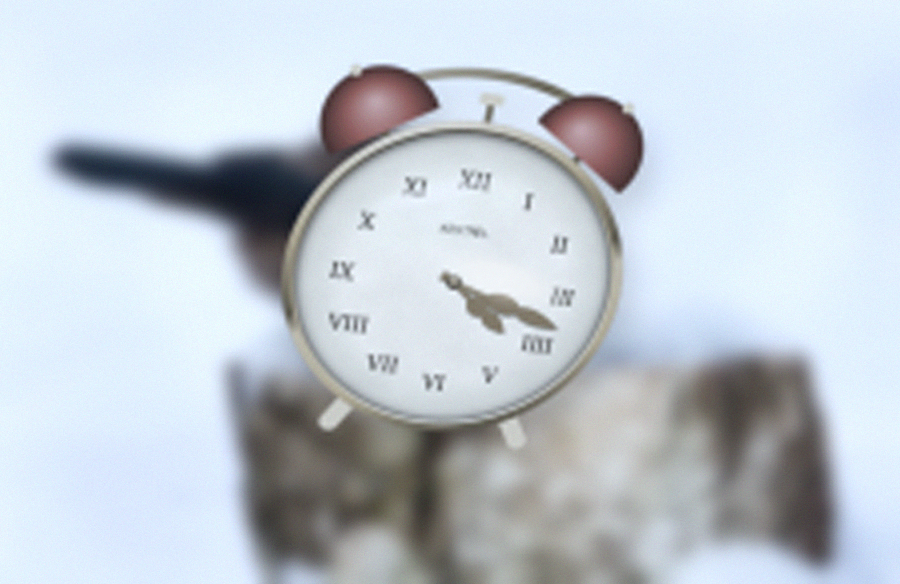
4:18
